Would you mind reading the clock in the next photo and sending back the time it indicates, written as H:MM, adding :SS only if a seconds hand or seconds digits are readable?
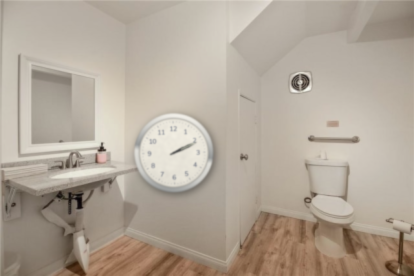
2:11
